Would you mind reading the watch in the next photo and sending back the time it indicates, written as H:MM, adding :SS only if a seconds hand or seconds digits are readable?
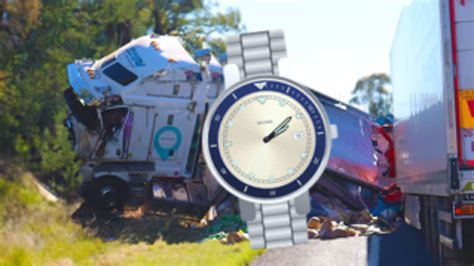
2:09
